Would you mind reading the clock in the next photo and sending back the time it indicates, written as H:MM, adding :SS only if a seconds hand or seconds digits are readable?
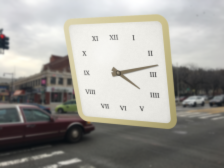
4:13
